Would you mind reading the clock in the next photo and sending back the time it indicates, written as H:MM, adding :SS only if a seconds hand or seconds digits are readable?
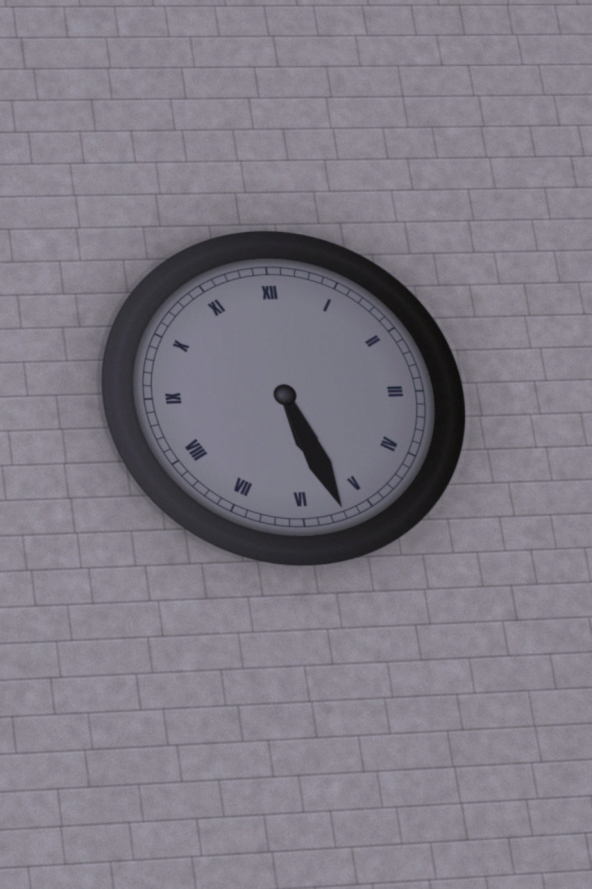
5:27
